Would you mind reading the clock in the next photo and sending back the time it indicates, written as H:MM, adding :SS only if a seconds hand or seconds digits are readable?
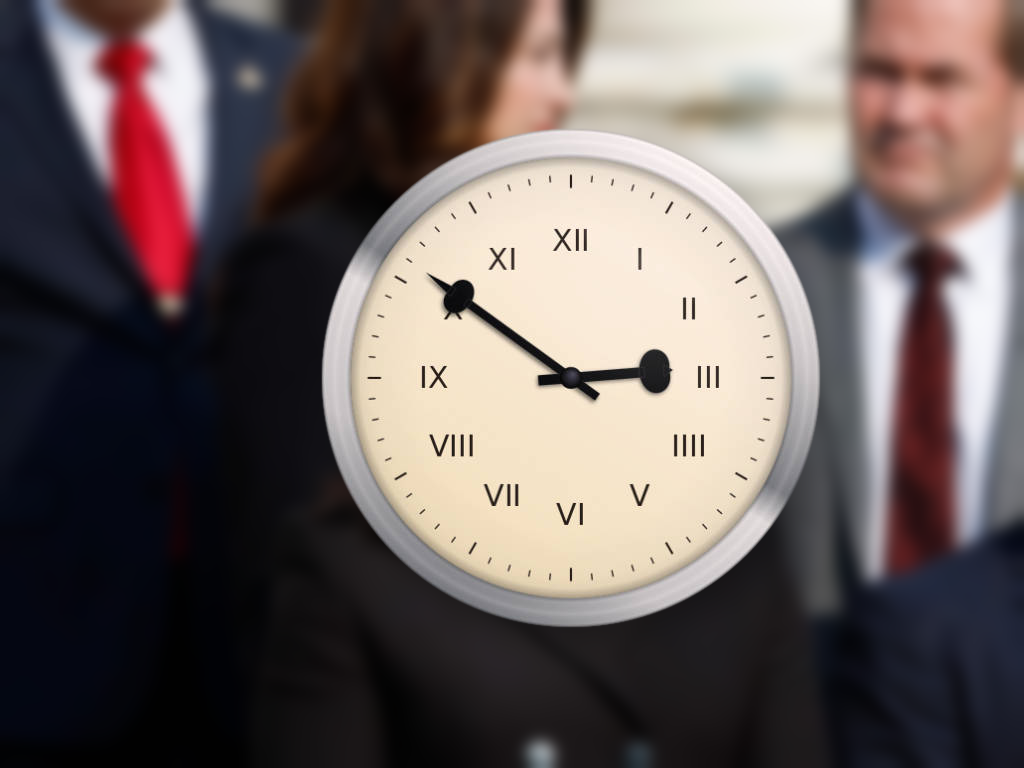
2:51
